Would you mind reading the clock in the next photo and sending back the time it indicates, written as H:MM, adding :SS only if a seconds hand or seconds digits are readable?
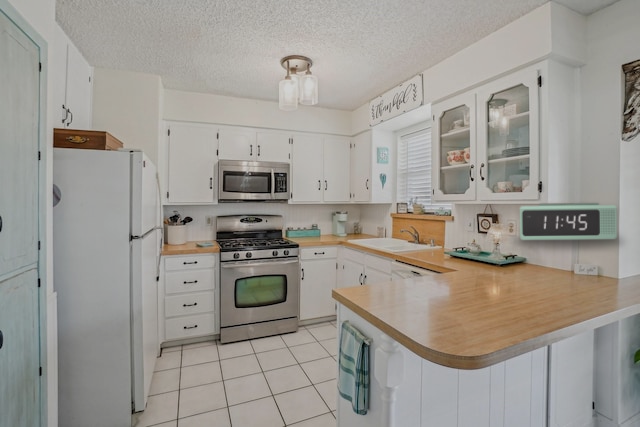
11:45
